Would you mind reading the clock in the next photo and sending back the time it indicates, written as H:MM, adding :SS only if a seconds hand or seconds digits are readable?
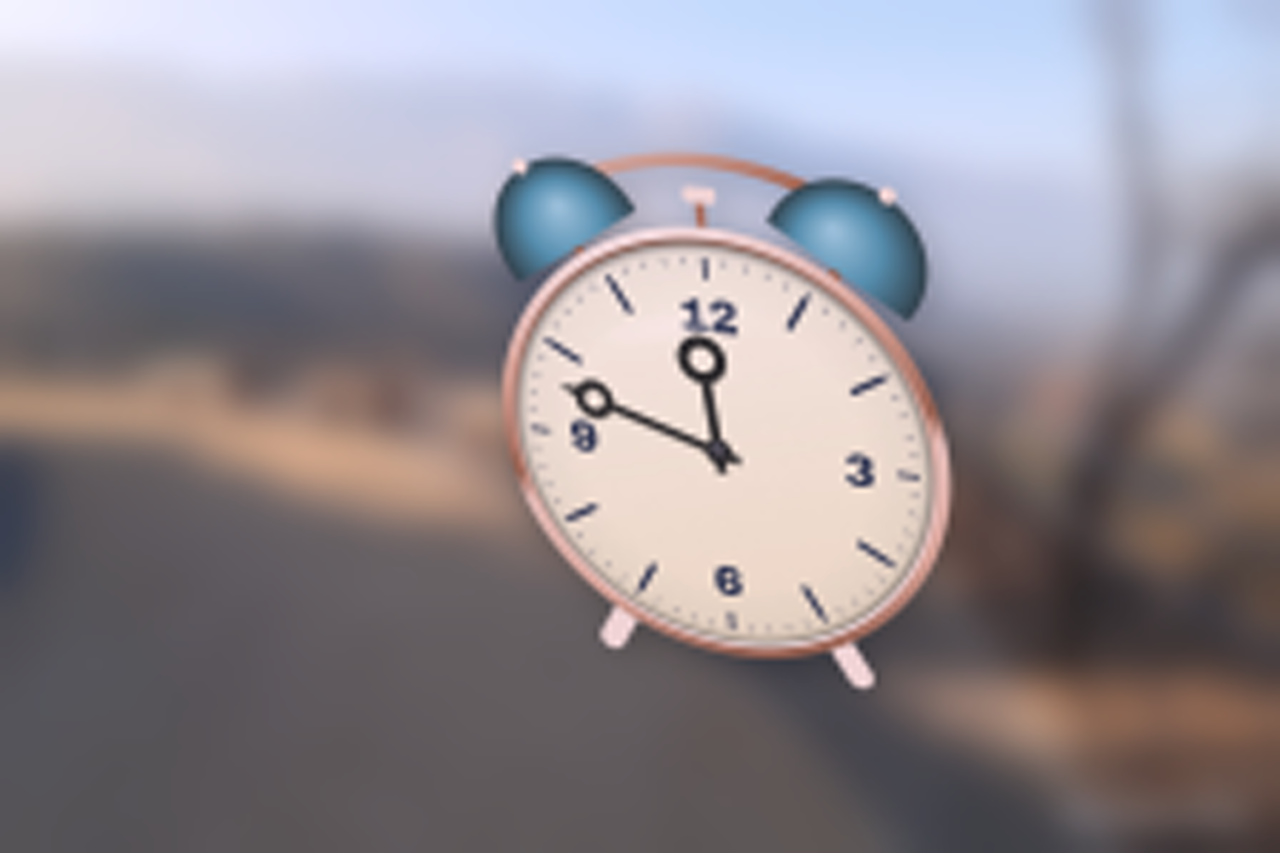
11:48
